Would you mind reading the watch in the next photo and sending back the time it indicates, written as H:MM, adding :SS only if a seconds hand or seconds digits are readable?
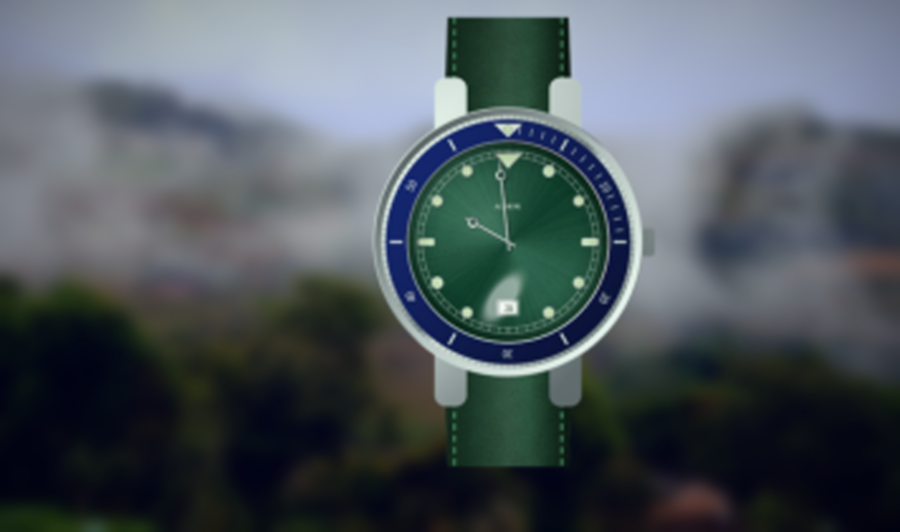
9:59
